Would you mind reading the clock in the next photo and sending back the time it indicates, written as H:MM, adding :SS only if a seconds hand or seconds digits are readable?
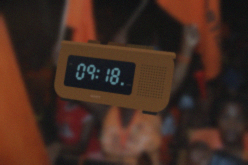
9:18
